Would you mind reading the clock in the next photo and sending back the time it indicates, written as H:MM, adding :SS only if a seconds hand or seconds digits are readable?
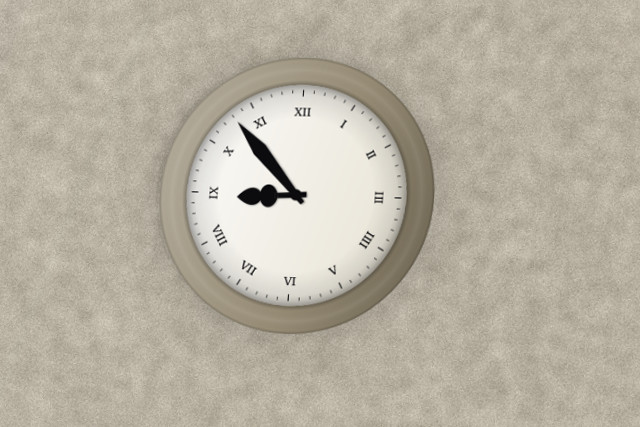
8:53
